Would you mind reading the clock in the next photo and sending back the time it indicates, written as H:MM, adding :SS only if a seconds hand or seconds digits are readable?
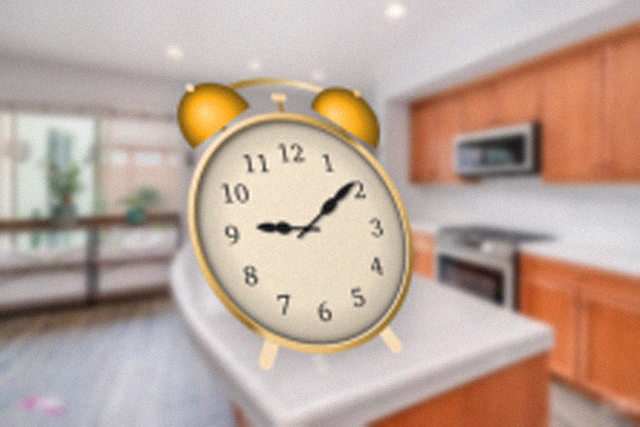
9:09
